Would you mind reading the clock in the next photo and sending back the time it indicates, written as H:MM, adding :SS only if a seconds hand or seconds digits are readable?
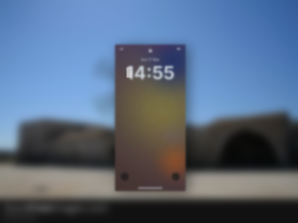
14:55
